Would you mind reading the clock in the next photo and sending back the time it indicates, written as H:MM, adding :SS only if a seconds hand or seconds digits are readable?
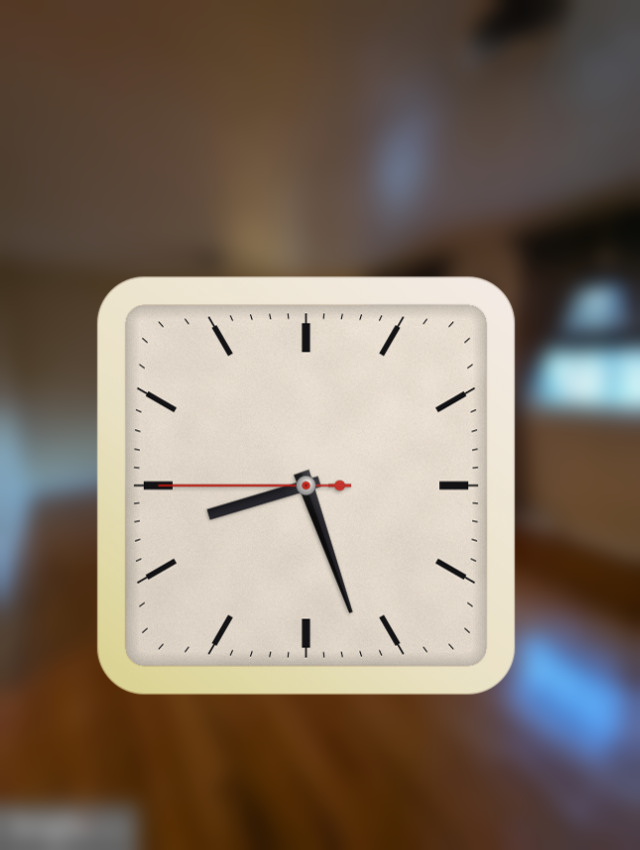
8:26:45
